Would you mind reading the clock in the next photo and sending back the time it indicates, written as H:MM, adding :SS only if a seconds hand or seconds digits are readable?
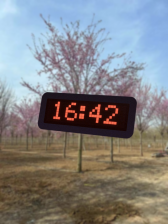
16:42
